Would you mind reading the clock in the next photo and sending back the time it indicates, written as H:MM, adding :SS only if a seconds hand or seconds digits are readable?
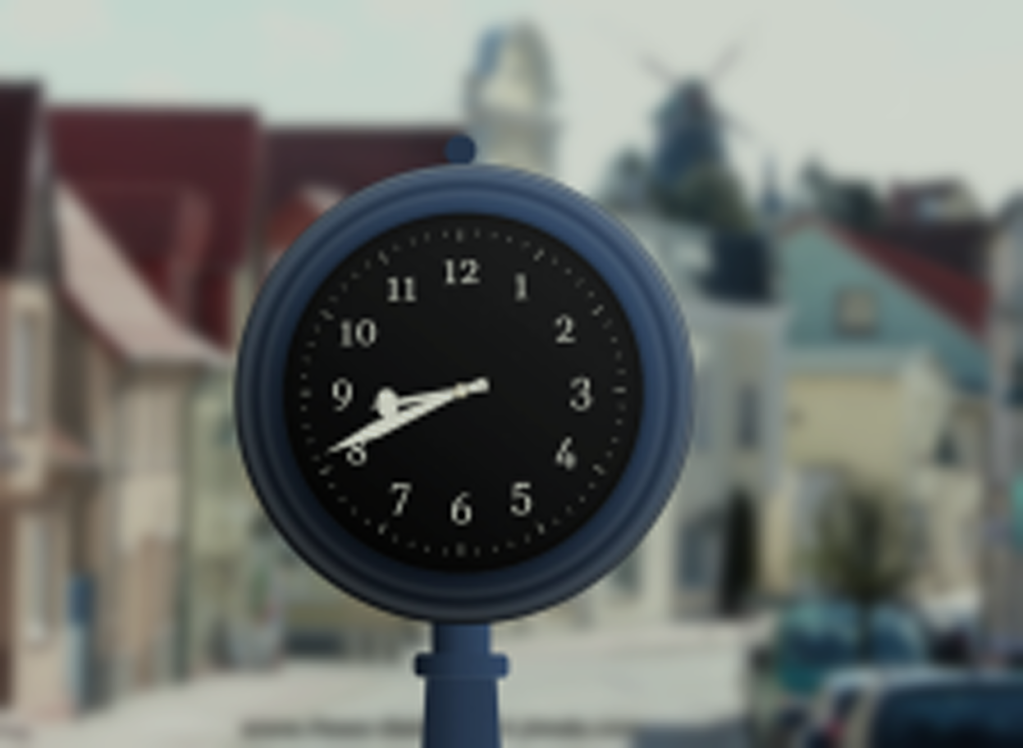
8:41
